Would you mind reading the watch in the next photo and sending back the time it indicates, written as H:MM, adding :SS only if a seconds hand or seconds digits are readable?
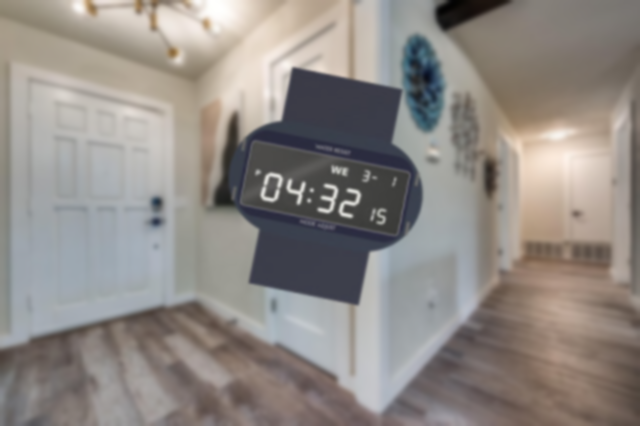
4:32:15
